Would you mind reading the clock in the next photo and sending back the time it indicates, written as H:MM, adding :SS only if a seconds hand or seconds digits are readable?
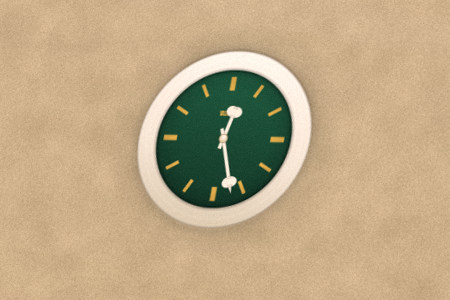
12:27
